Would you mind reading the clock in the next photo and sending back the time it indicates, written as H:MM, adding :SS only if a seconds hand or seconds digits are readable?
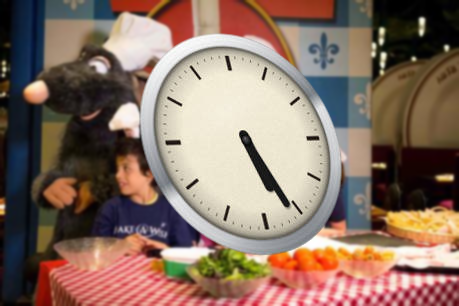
5:26
